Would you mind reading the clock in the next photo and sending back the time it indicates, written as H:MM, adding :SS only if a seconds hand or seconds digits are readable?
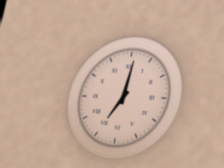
7:01
